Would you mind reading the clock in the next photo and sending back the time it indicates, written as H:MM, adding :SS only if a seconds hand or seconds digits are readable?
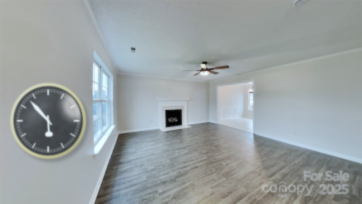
5:53
